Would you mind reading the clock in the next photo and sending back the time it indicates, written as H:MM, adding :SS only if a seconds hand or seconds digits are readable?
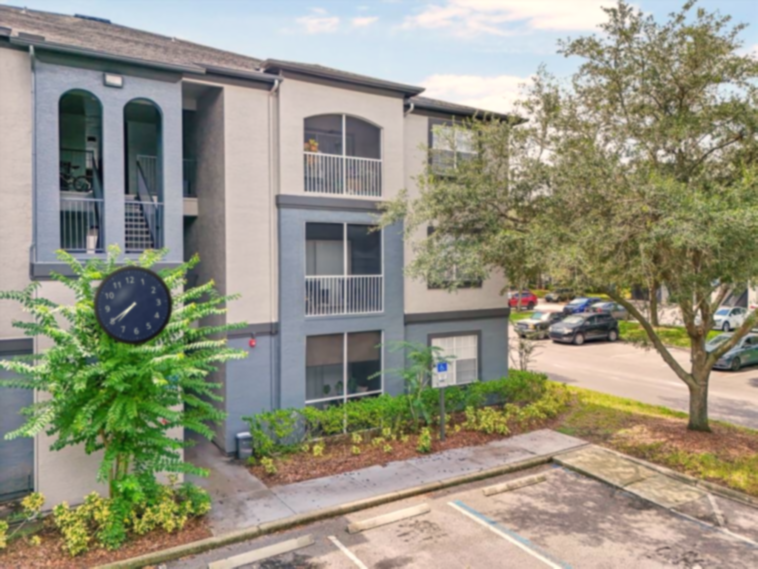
7:40
